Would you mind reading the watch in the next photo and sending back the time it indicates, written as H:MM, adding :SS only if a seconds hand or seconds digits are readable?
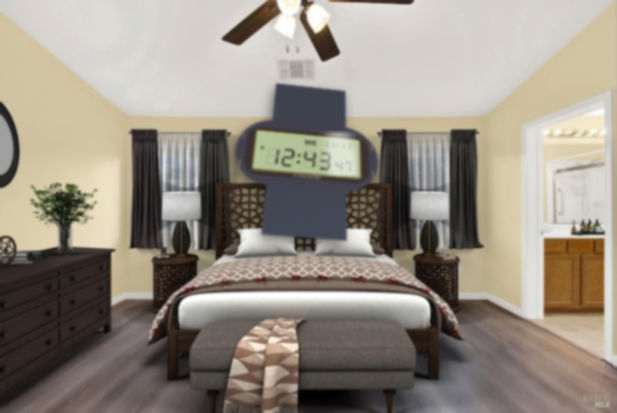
12:43
